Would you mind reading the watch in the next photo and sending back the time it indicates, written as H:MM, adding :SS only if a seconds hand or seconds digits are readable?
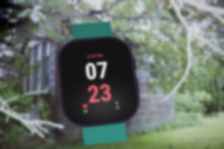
7:23
